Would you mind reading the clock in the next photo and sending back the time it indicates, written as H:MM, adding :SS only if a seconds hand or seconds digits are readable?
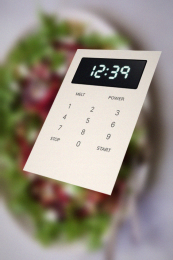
12:39
